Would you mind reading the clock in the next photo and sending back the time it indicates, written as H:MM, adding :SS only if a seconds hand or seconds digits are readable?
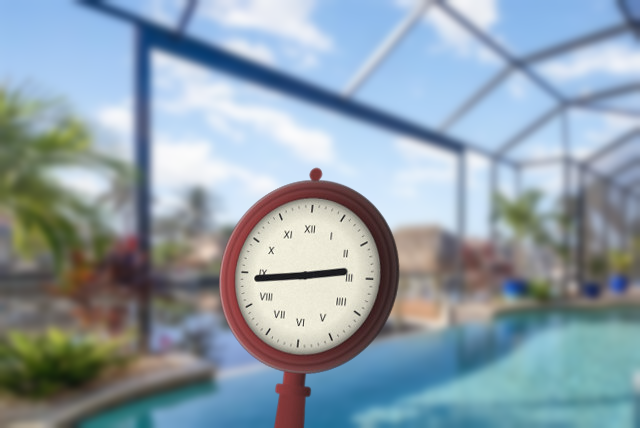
2:44
